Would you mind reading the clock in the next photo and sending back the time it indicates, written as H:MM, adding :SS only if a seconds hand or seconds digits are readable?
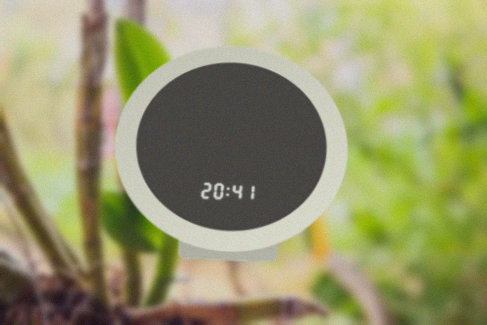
20:41
